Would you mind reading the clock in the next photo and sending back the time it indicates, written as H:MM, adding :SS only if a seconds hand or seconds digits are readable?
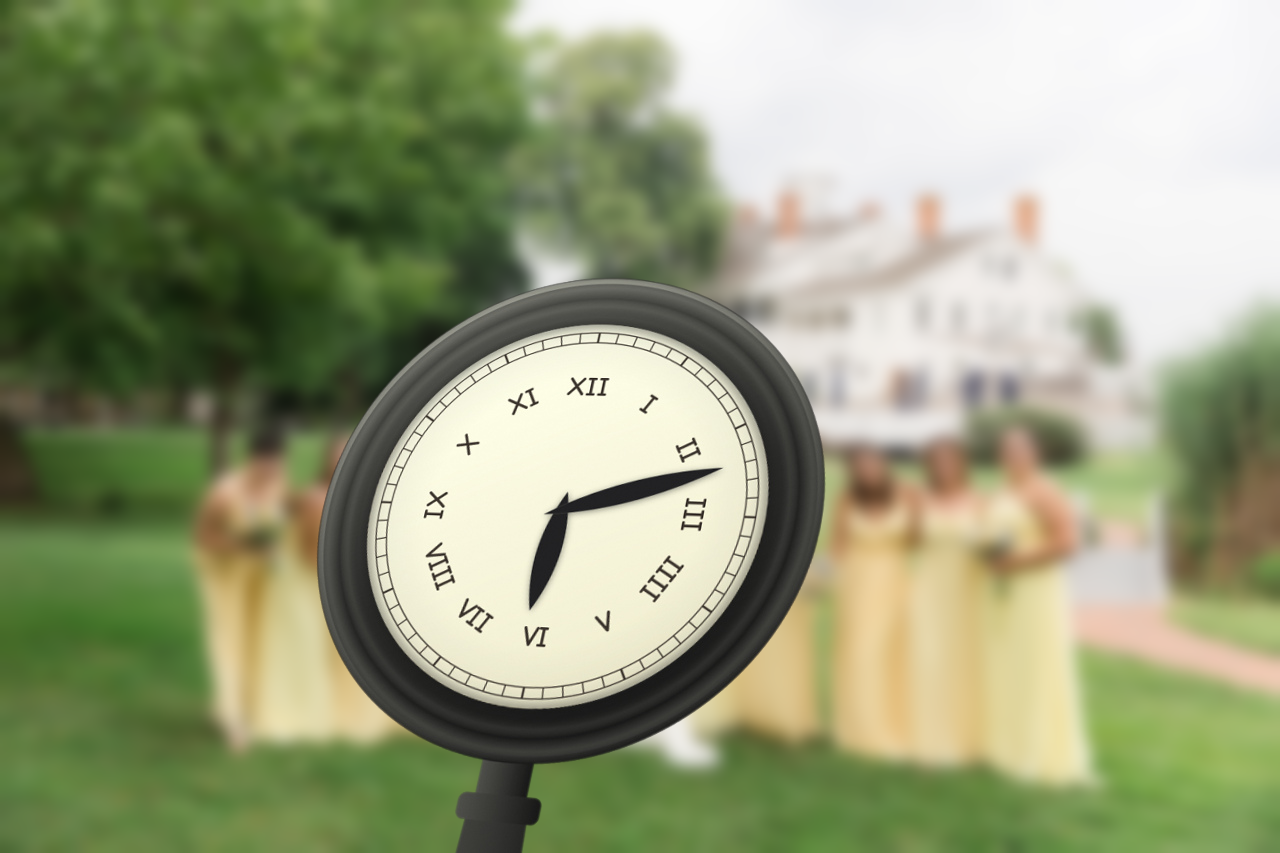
6:12
